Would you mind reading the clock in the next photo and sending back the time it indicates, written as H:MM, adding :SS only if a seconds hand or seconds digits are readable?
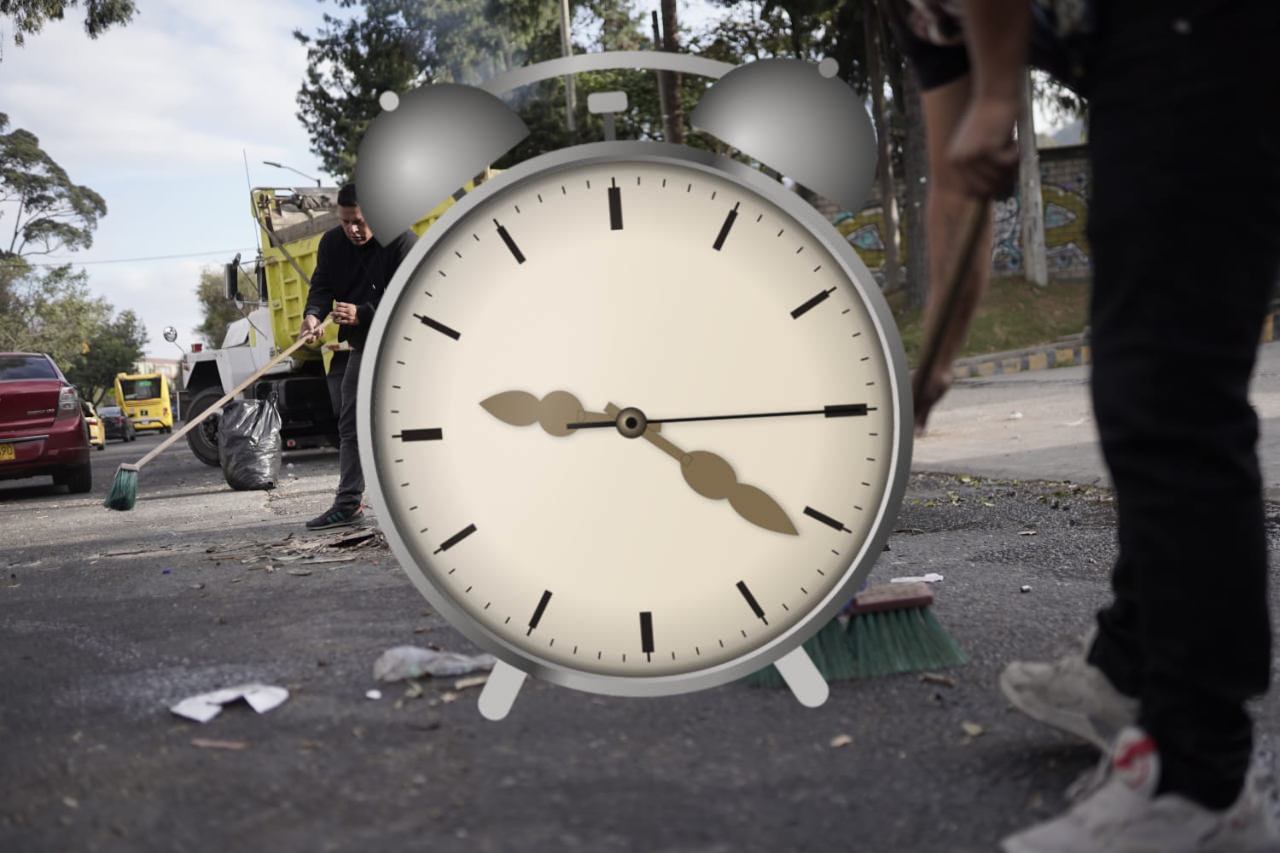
9:21:15
